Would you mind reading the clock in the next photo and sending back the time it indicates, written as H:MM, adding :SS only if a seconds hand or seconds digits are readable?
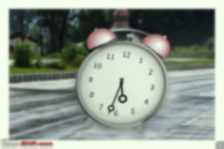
5:32
